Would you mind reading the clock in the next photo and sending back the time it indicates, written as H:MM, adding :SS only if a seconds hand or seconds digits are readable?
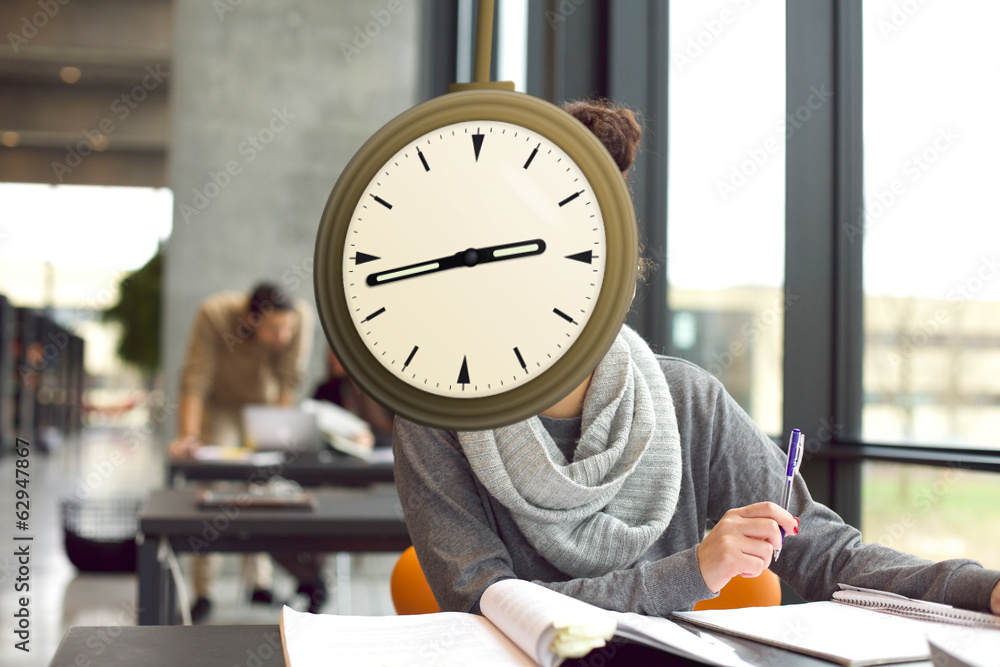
2:43
